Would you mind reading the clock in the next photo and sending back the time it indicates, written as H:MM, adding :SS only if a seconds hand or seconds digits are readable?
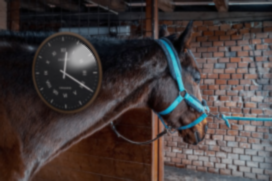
12:20
